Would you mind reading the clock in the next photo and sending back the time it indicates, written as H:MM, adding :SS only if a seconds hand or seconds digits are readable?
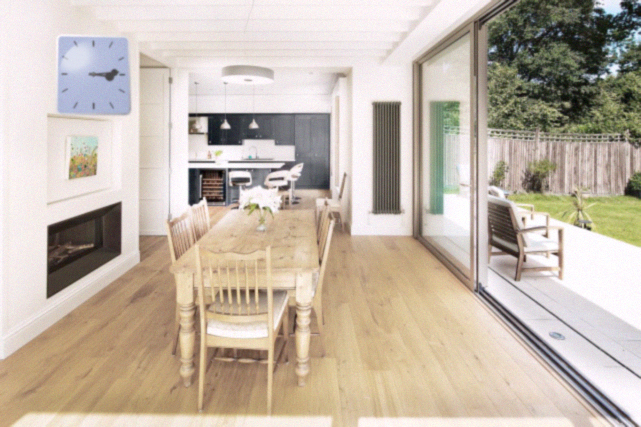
3:14
